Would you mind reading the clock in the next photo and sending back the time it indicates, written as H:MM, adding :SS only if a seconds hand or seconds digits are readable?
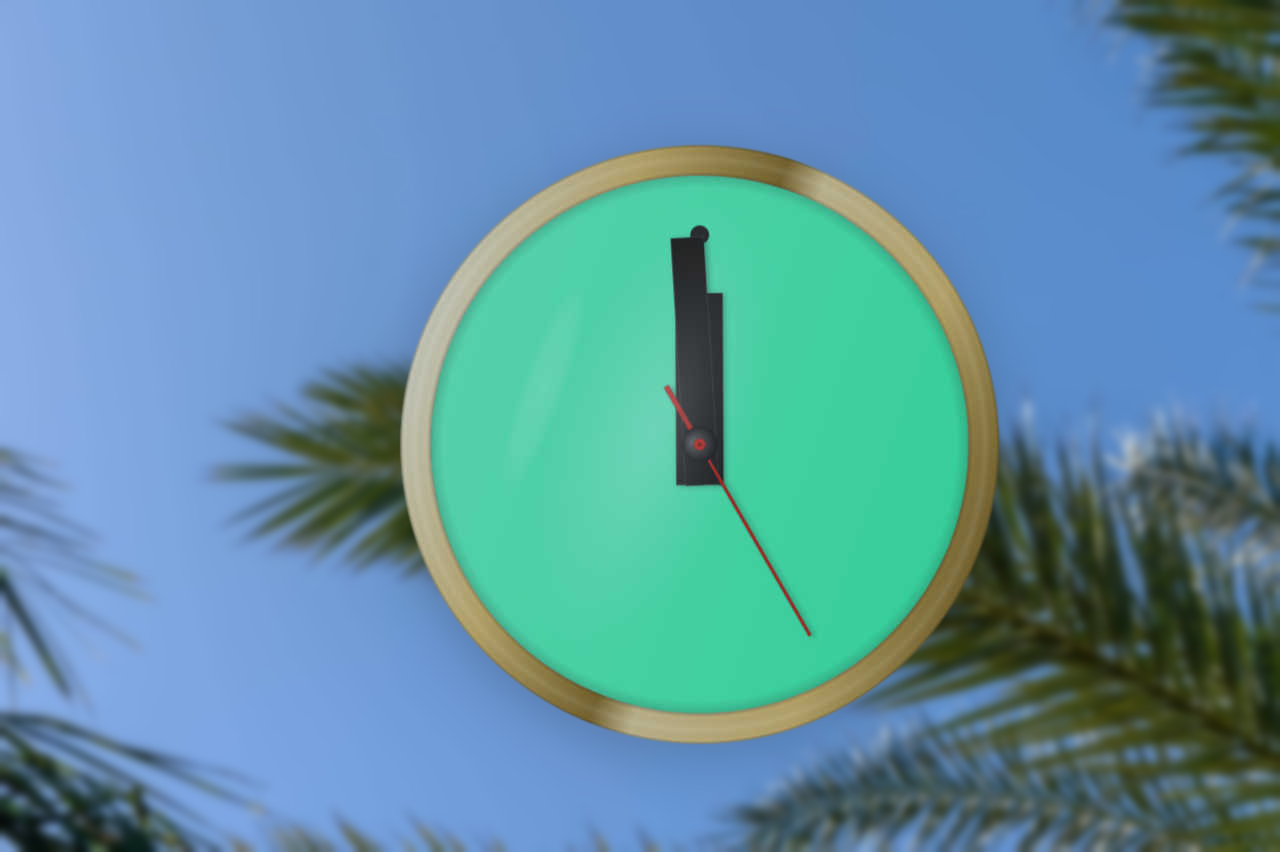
11:59:25
